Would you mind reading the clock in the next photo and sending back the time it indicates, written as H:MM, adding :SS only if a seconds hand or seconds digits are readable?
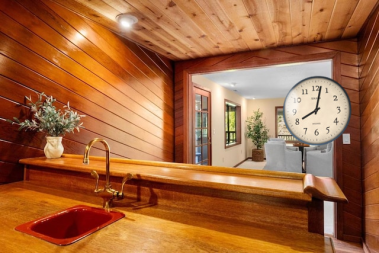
8:02
